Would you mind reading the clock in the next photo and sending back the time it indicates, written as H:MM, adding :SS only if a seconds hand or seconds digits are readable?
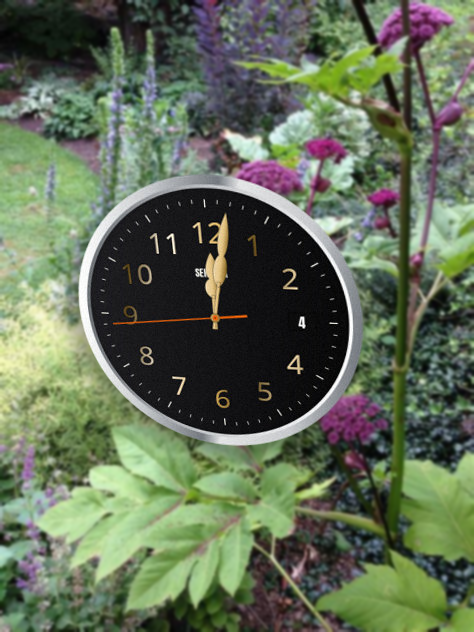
12:01:44
